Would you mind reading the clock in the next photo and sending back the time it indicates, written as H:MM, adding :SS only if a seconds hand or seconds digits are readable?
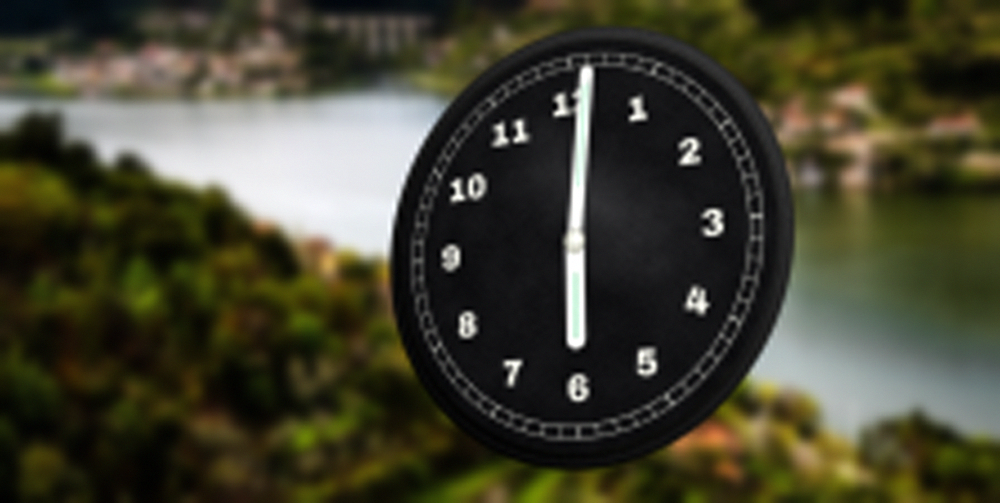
6:01
